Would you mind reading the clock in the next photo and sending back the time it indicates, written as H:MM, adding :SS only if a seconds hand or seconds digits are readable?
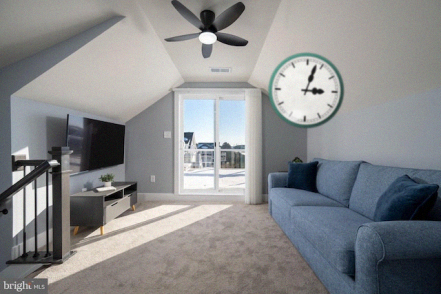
3:03
